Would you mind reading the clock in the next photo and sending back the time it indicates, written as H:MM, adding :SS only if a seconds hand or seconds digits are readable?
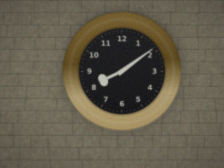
8:09
